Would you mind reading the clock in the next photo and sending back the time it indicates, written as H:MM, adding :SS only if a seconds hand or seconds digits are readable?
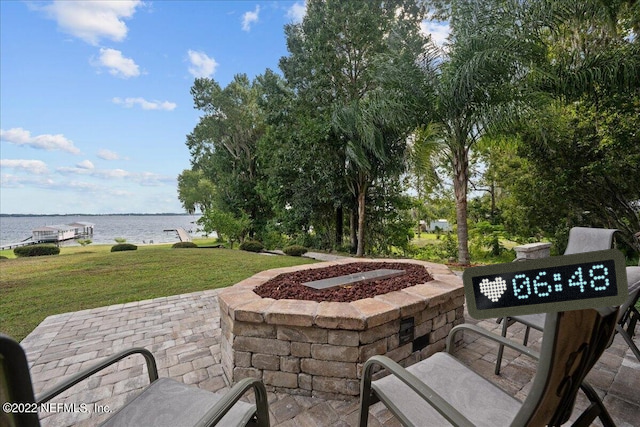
6:48
